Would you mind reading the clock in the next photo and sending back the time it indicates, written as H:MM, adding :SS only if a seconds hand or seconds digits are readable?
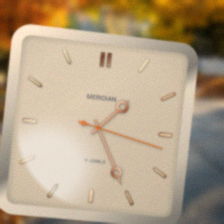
1:25:17
